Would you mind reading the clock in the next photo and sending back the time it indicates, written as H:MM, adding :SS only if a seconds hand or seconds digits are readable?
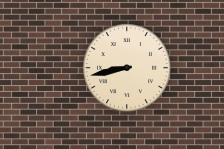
8:43
